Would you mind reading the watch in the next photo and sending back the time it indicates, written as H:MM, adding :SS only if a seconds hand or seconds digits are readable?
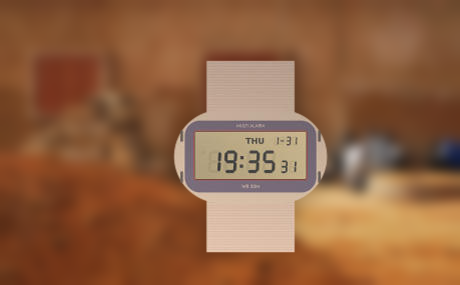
19:35:31
